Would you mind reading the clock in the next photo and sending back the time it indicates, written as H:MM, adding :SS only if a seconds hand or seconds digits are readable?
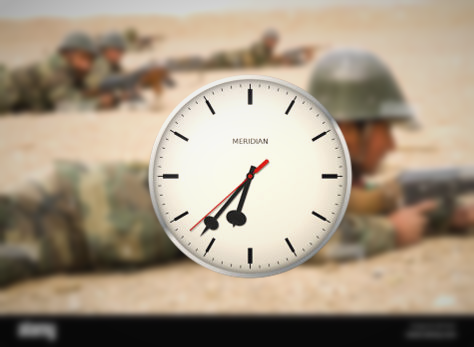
6:36:38
